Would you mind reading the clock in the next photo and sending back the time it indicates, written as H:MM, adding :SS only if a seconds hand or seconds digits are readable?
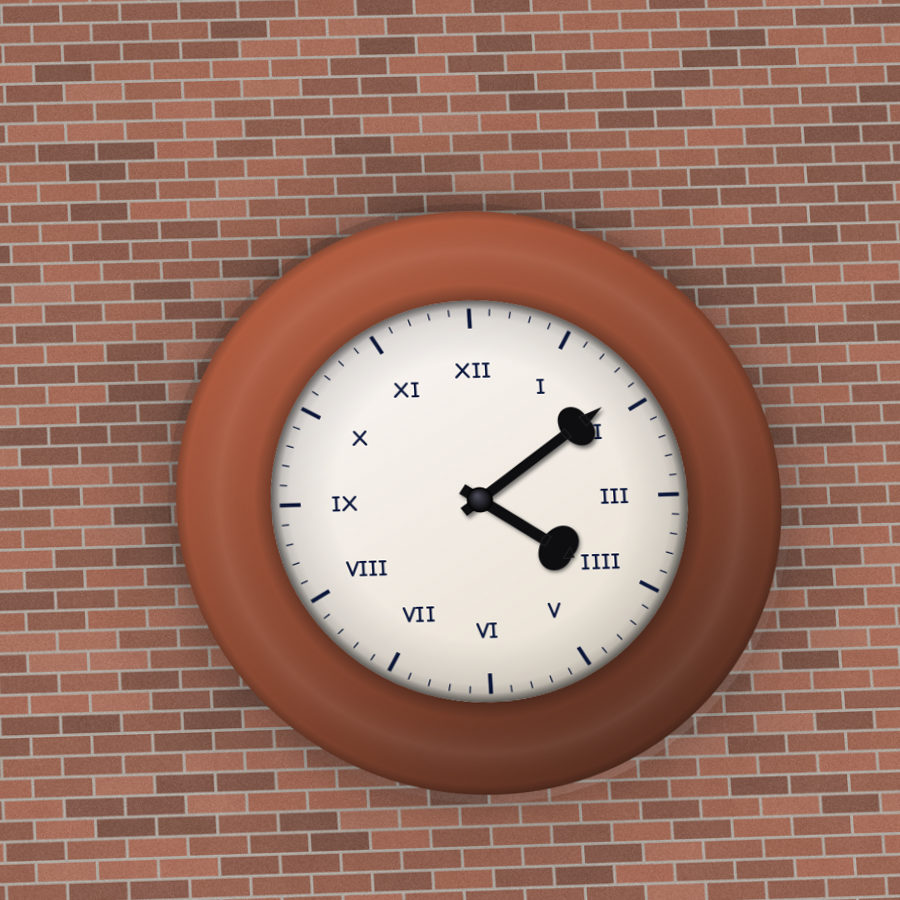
4:09
